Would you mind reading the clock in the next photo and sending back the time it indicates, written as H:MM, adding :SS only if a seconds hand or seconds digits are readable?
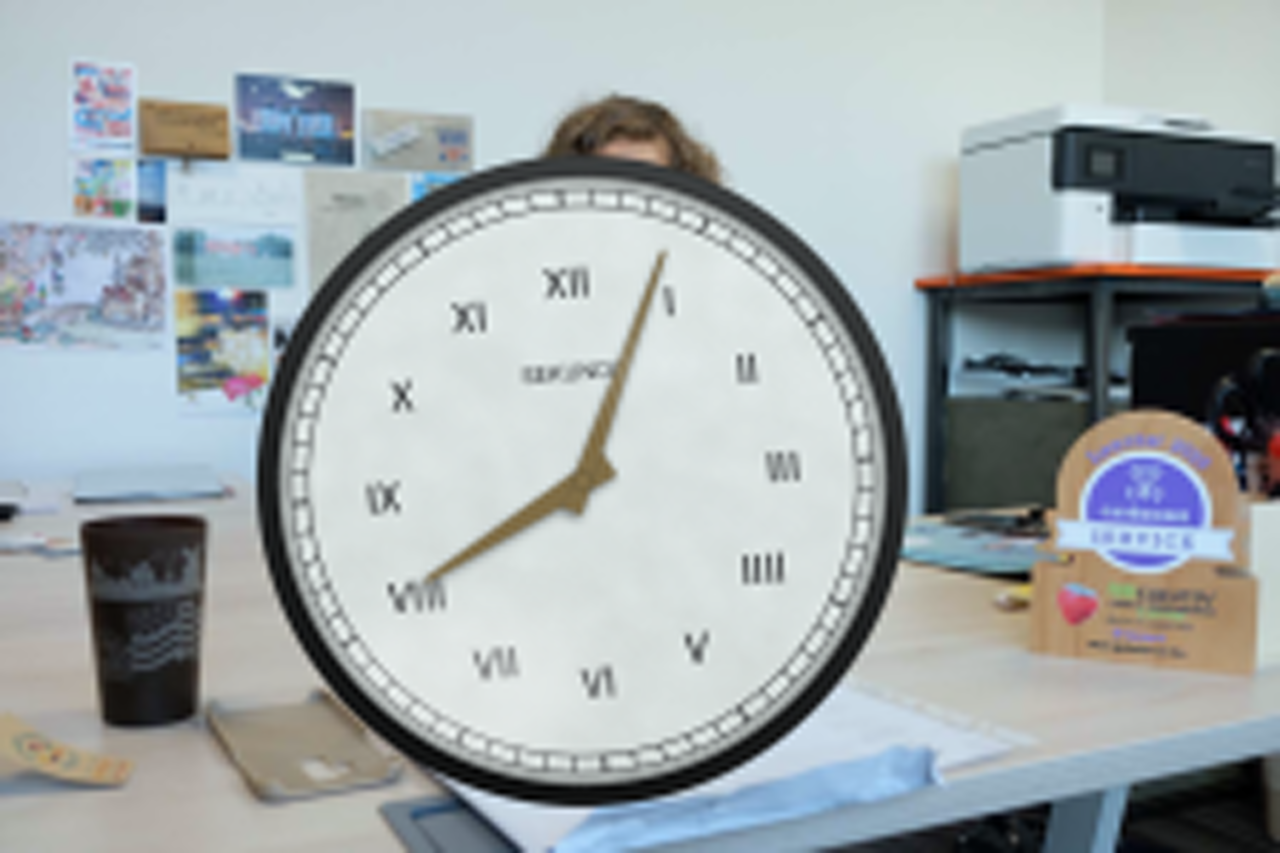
8:04
